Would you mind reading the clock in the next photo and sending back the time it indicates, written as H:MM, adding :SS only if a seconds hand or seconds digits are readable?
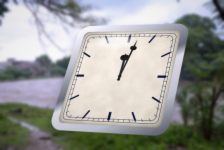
12:02
